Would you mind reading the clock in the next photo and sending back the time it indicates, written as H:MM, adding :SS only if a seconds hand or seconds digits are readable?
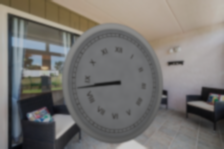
8:43
